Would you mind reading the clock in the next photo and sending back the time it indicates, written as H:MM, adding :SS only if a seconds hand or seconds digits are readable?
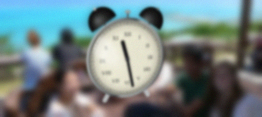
11:28
